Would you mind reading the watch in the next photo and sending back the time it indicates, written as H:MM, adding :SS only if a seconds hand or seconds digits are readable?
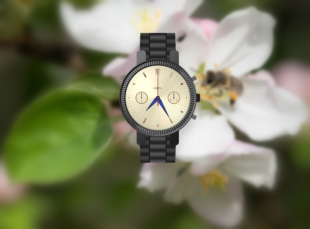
7:25
